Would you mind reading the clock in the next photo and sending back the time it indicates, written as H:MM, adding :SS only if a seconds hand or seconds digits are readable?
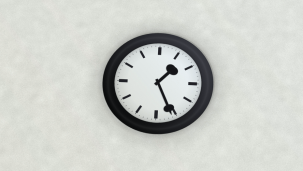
1:26
